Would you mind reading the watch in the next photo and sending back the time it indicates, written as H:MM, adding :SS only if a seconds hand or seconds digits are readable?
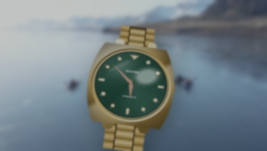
5:52
